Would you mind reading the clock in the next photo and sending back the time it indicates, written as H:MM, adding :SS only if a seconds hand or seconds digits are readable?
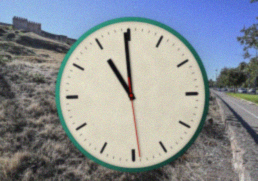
10:59:29
